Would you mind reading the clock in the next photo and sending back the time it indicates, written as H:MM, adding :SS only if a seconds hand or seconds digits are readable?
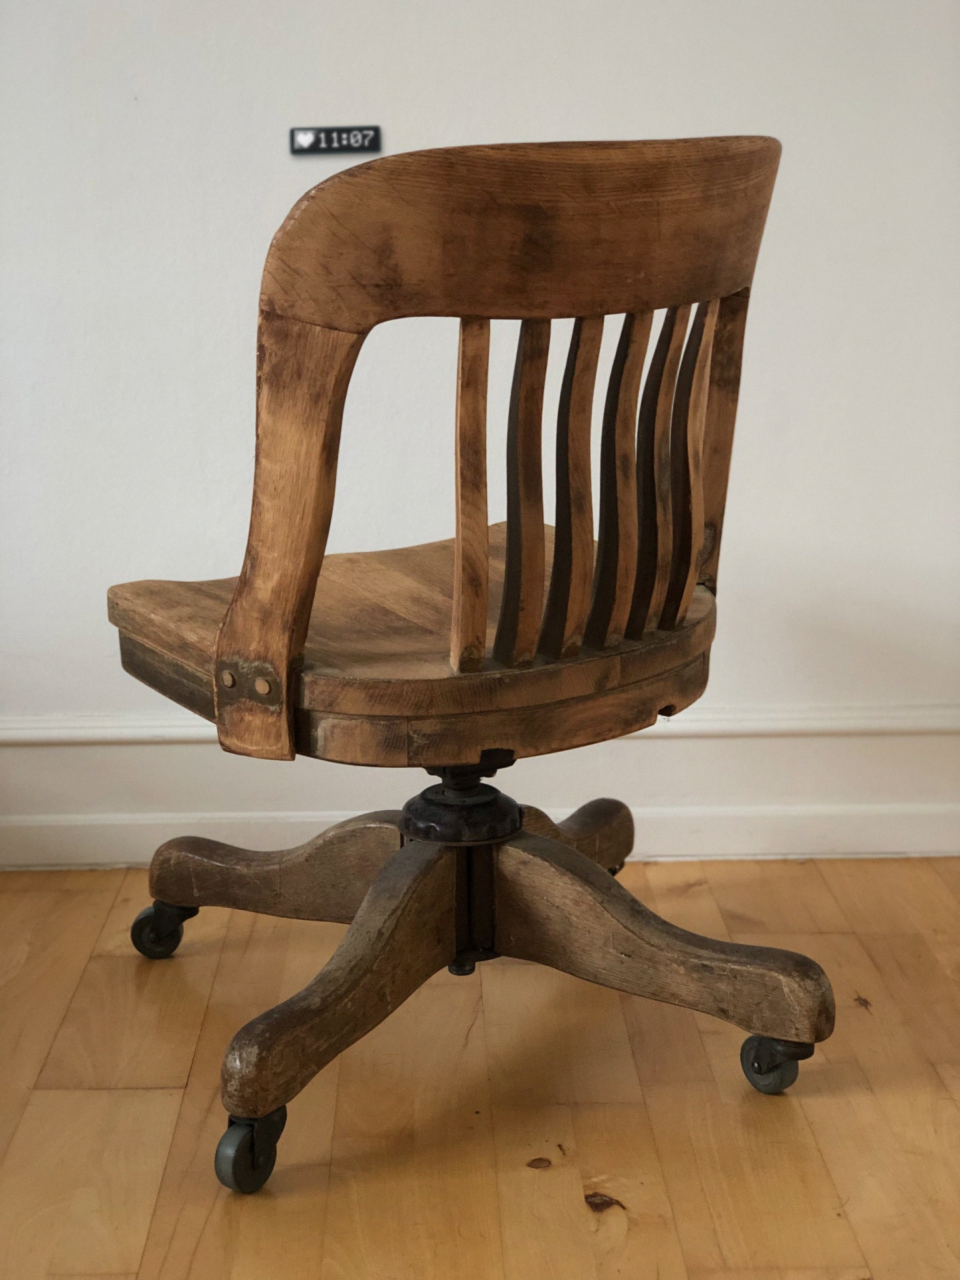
11:07
